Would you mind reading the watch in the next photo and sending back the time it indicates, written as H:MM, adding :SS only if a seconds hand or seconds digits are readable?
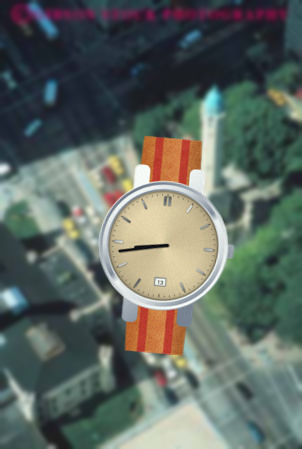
8:43
